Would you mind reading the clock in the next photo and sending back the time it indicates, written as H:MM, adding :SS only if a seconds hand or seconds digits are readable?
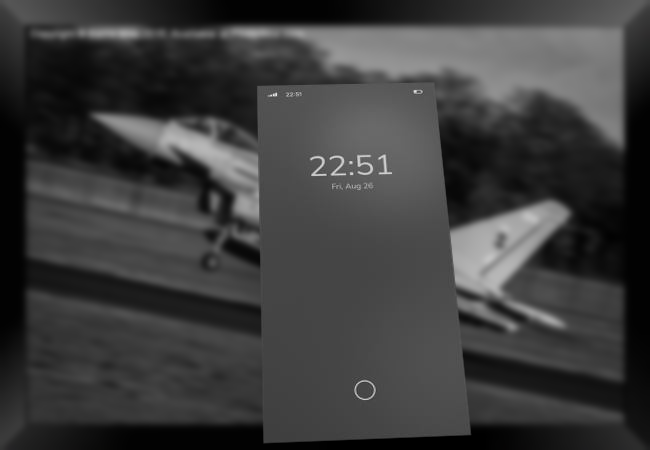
22:51
